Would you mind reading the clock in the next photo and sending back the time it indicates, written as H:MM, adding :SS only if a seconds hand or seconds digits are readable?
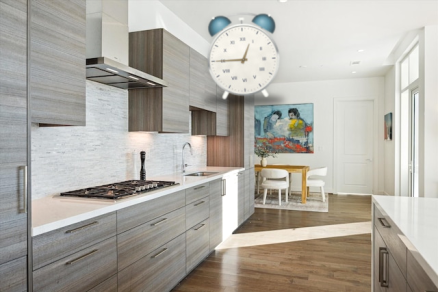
12:45
